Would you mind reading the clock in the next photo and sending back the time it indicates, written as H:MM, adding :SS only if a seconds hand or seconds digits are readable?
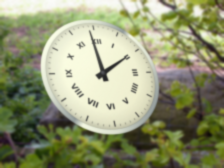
1:59
